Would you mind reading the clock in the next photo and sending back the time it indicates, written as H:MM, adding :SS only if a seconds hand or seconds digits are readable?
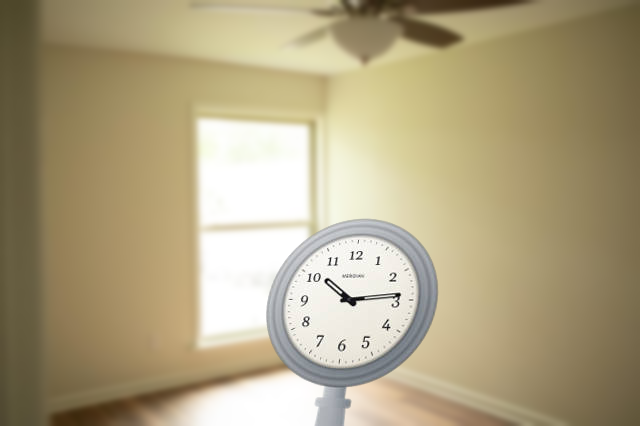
10:14
